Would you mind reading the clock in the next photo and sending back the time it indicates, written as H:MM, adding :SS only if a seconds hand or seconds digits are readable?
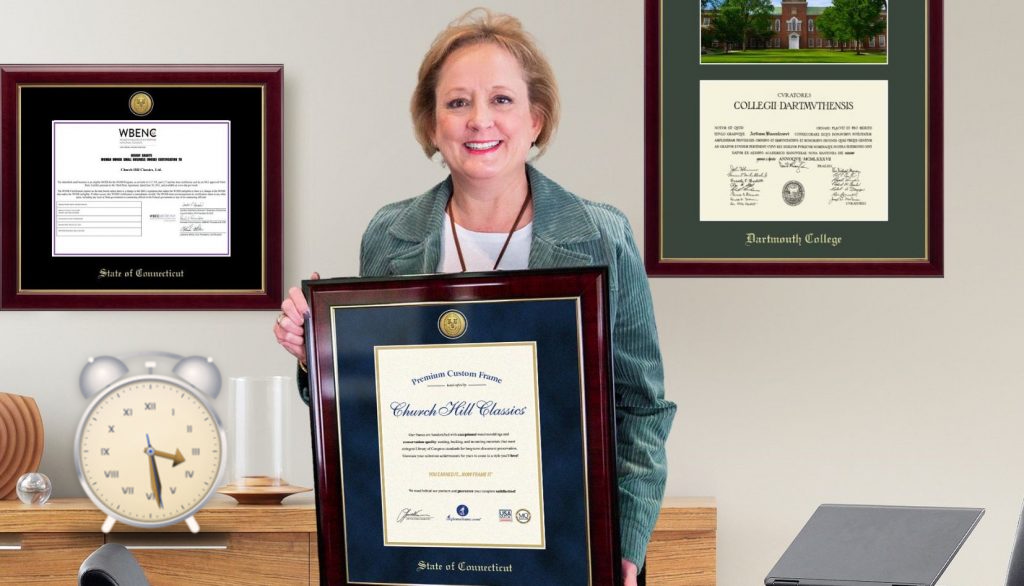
3:28:28
